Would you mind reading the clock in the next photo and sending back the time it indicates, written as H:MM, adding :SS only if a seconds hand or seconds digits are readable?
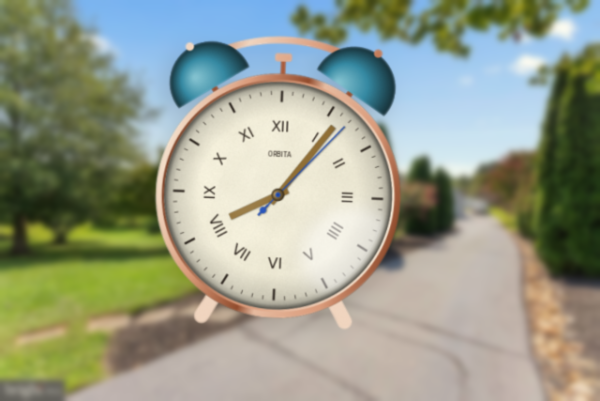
8:06:07
